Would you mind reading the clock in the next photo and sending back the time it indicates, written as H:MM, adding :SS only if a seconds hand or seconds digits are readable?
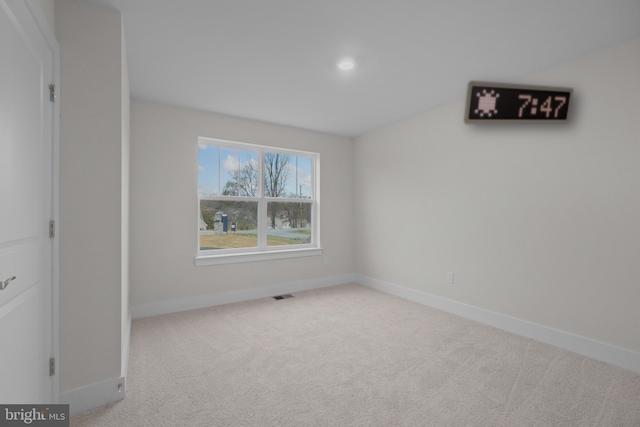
7:47
